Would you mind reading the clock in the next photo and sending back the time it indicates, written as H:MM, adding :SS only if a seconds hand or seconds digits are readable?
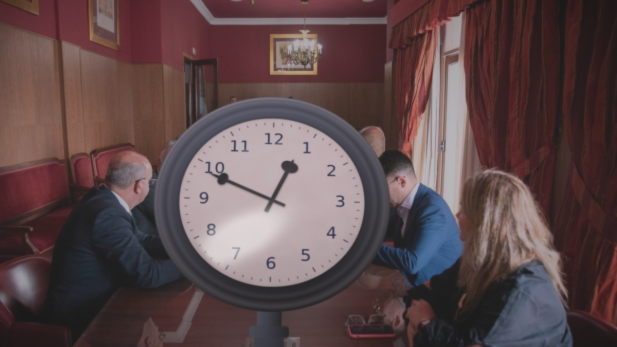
12:49
